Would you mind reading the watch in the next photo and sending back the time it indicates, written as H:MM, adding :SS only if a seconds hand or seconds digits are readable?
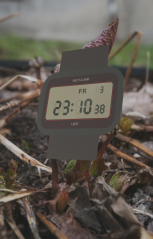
23:10:38
